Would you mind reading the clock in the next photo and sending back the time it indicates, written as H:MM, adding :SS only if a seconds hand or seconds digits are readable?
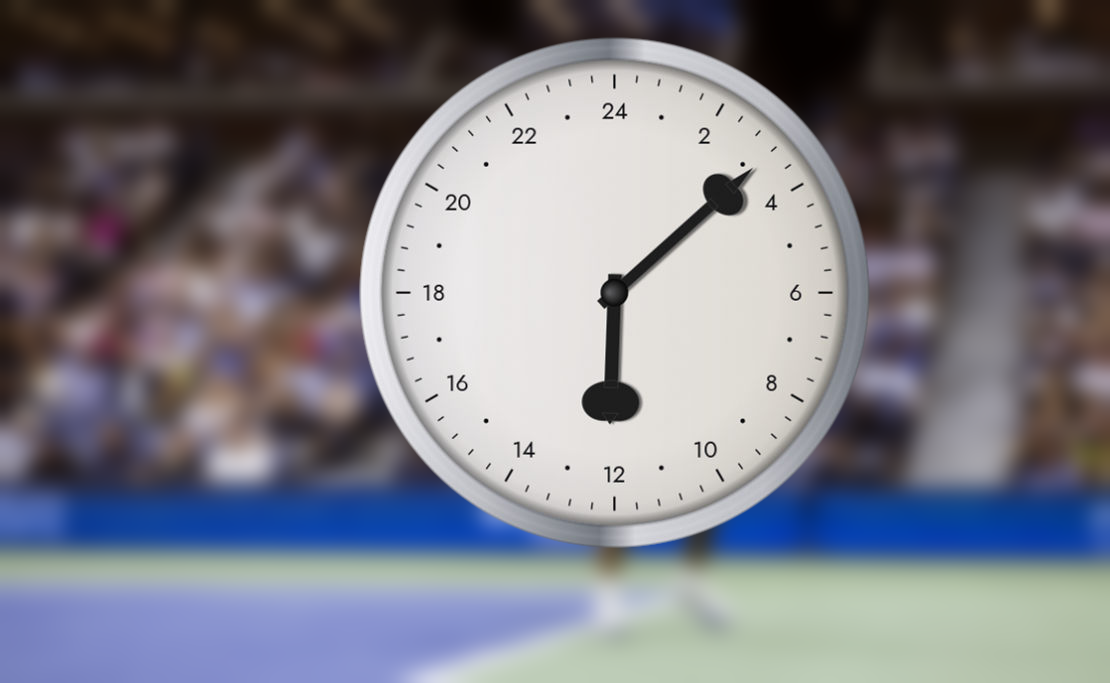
12:08
